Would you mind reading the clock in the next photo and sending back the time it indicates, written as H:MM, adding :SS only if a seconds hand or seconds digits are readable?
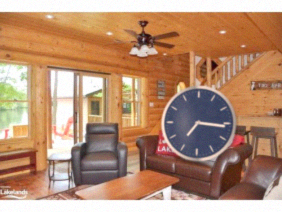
7:16
